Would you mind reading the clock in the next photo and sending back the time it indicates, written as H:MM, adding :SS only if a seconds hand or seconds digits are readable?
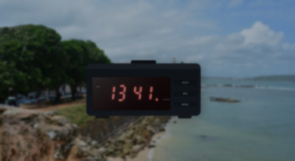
13:41
